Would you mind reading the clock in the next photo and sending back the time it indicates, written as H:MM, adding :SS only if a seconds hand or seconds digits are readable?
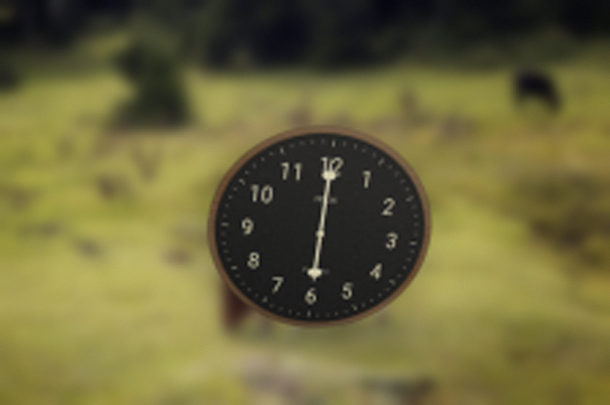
6:00
